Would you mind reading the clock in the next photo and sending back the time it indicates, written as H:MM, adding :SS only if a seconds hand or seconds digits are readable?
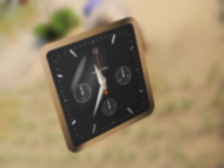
11:36
